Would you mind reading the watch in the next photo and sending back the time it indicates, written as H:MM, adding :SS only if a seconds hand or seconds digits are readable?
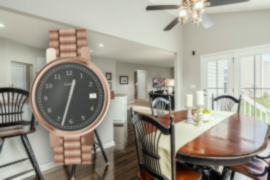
12:33
